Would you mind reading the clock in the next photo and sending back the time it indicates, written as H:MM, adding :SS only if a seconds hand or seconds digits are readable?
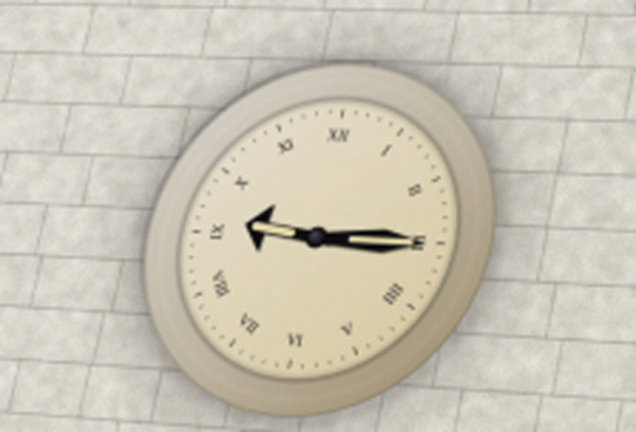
9:15
